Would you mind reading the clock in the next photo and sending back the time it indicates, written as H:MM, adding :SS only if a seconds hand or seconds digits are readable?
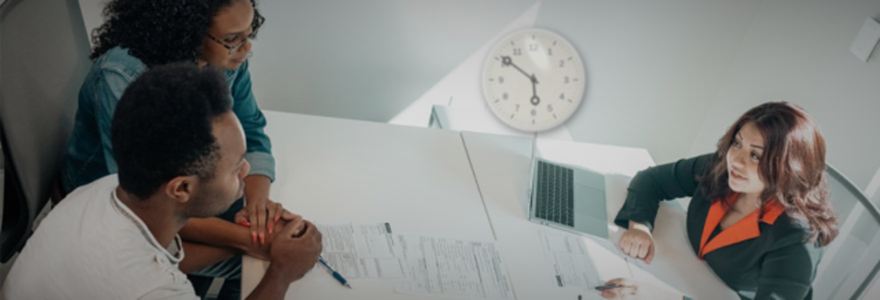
5:51
